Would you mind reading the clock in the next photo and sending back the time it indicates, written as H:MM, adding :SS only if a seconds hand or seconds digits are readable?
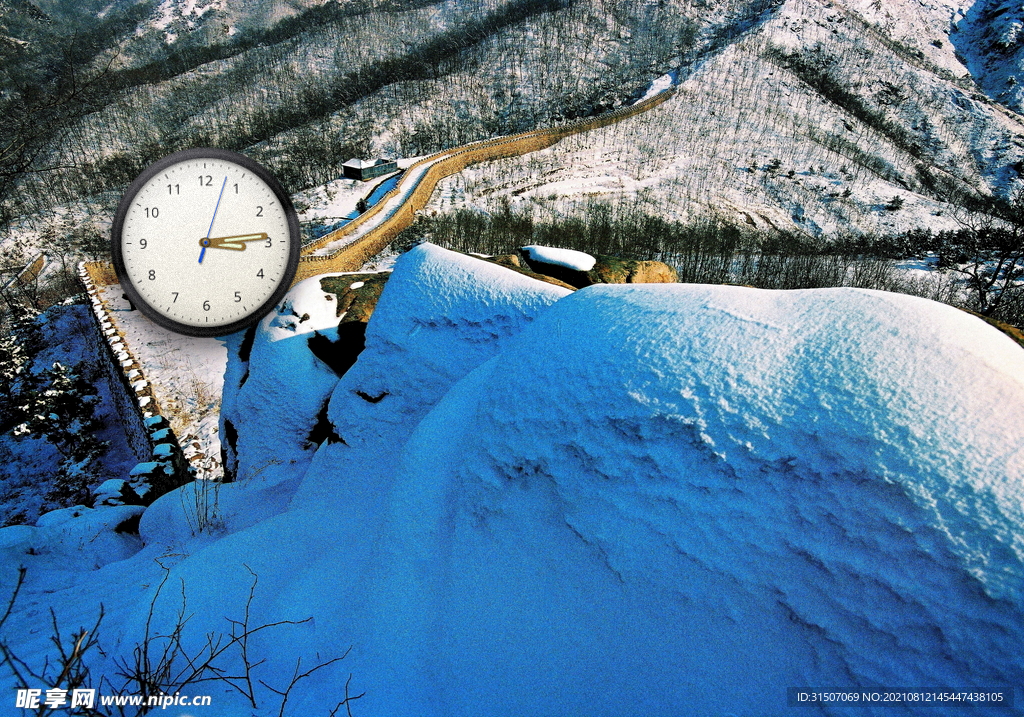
3:14:03
